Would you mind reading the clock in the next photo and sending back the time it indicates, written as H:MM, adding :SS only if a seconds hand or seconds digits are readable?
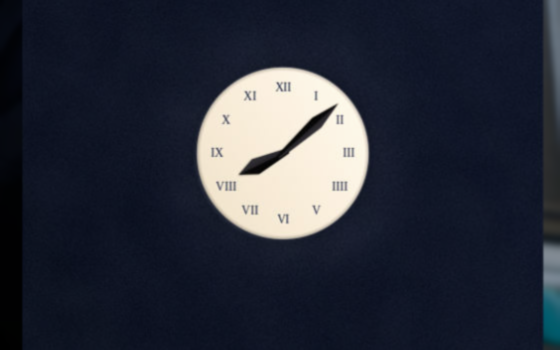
8:08
